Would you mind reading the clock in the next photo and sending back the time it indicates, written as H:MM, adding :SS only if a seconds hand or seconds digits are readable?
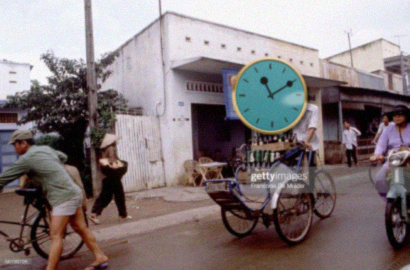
11:10
